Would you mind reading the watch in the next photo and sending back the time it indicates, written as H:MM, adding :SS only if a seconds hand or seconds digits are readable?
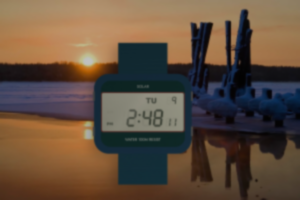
2:48
